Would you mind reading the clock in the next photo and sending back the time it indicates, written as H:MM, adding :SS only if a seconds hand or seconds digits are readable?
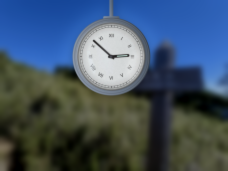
2:52
